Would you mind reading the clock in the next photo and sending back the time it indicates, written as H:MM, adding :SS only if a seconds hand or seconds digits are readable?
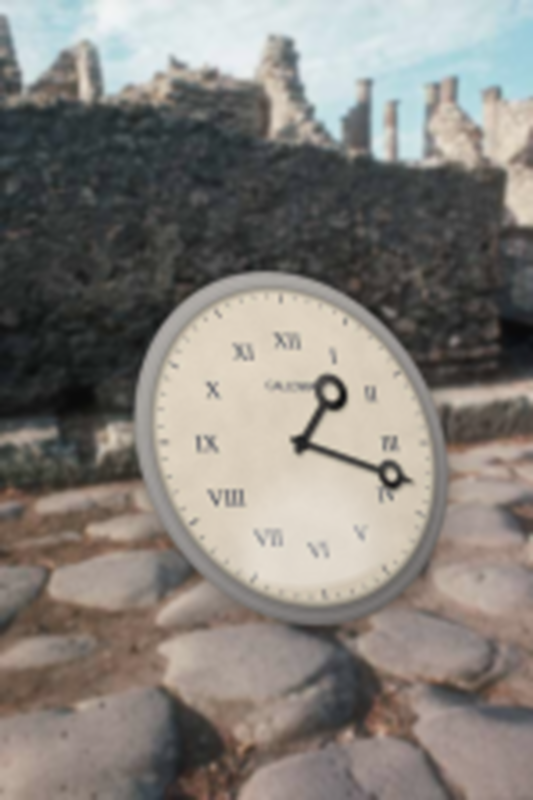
1:18
